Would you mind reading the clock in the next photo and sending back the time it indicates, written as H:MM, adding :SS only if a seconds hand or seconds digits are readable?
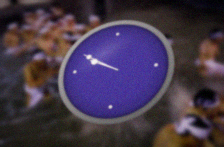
9:50
